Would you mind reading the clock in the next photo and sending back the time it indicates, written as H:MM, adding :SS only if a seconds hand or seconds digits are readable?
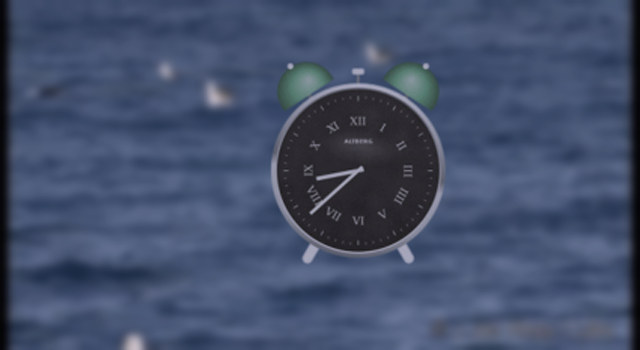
8:38
